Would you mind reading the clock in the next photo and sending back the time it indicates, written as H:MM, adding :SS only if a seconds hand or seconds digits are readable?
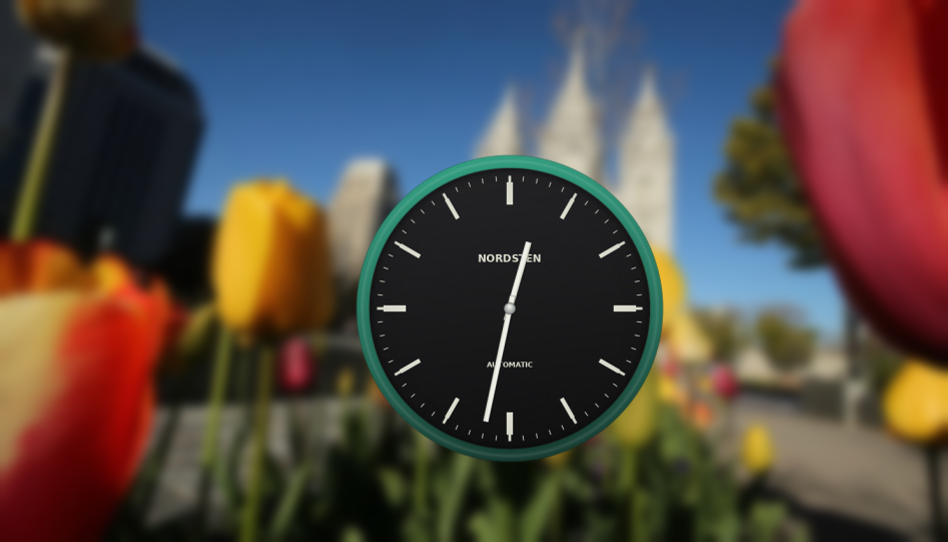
12:32
